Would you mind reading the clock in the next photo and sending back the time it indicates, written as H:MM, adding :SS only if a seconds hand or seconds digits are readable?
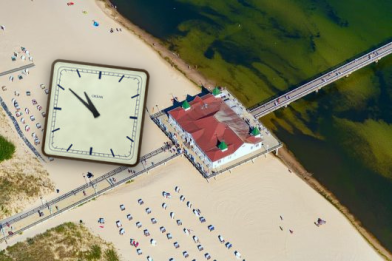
10:51
